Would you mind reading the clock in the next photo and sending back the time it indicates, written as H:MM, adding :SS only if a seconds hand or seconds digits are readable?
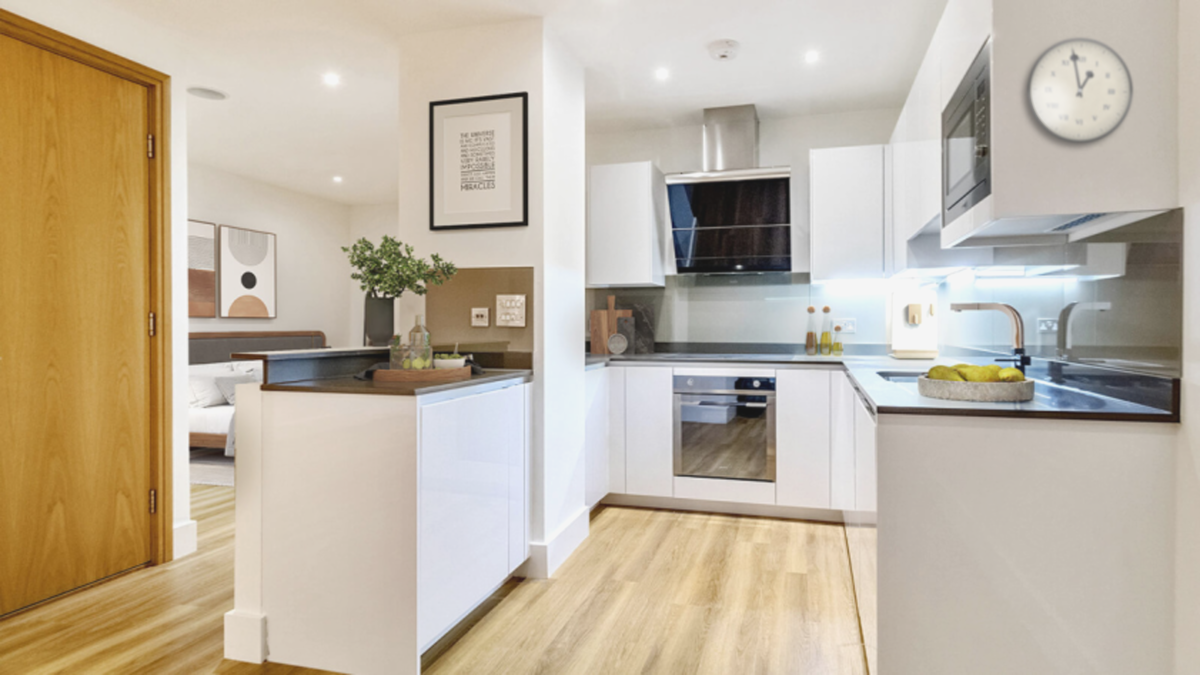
12:58
